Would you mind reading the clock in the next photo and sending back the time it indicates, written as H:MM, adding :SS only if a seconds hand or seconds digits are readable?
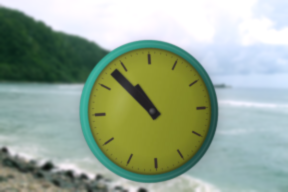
10:53
